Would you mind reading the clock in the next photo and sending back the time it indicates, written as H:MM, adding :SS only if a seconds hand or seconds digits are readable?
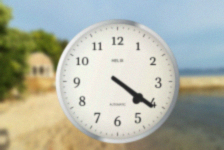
4:21
